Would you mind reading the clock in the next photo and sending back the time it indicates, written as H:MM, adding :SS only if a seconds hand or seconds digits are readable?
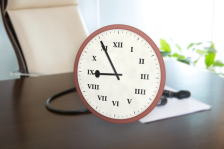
8:55
